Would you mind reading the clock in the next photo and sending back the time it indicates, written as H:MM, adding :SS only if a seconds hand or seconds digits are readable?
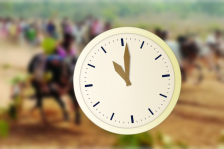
11:01
